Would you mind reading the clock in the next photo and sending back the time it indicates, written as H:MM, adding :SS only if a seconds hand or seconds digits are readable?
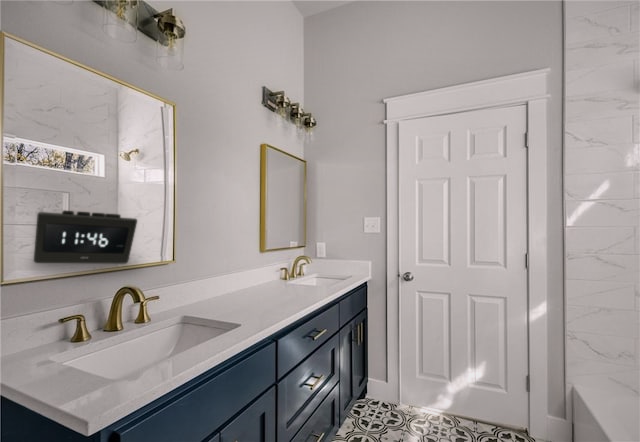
11:46
